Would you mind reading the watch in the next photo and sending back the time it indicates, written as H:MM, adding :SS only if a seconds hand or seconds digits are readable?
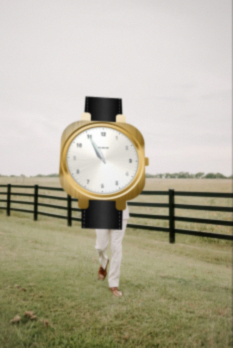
10:55
